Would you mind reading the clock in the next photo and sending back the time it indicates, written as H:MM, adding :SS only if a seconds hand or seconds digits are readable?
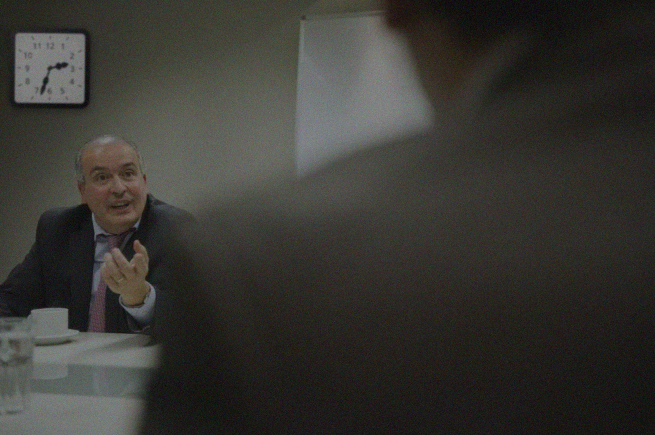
2:33
